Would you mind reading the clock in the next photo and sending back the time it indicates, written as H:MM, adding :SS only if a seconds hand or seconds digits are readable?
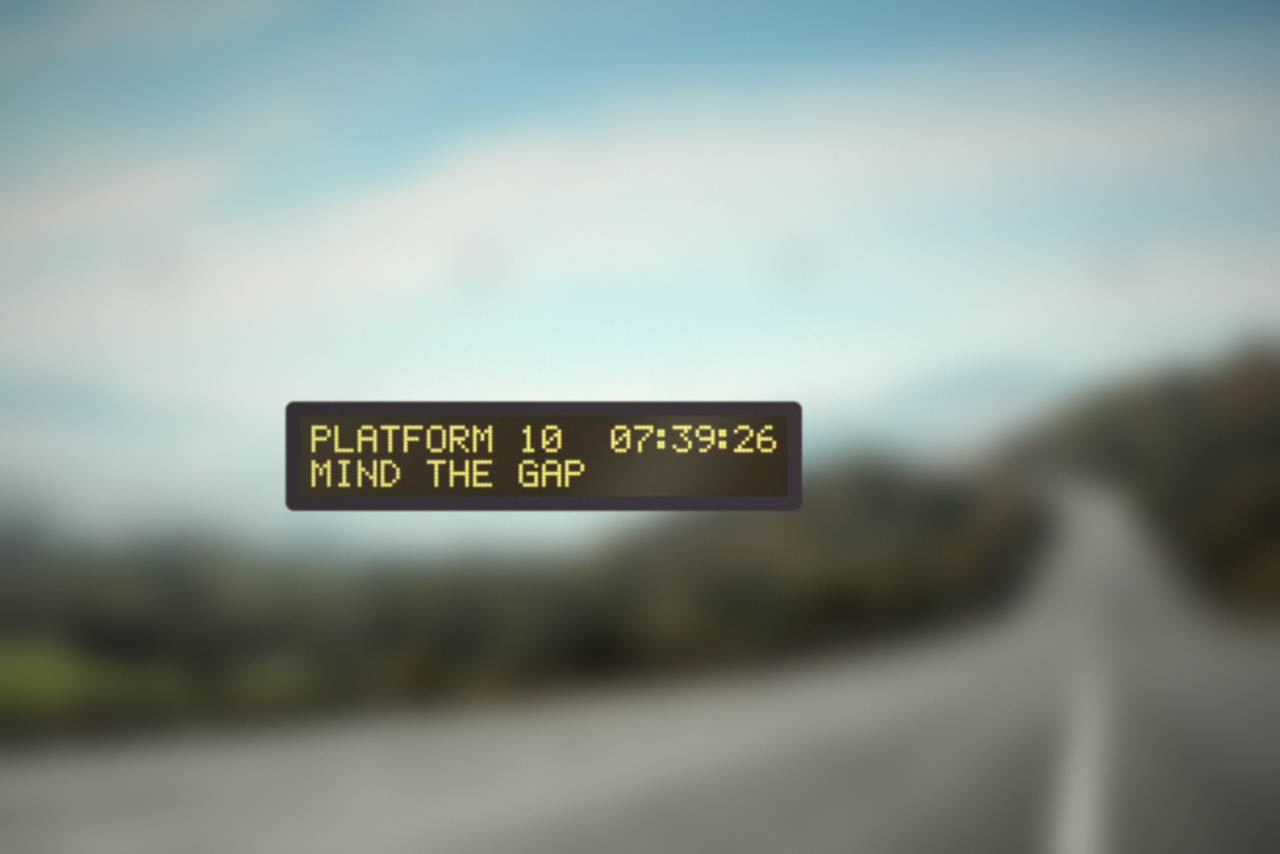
7:39:26
